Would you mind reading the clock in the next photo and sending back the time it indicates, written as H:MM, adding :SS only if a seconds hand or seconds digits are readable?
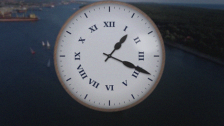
1:19
